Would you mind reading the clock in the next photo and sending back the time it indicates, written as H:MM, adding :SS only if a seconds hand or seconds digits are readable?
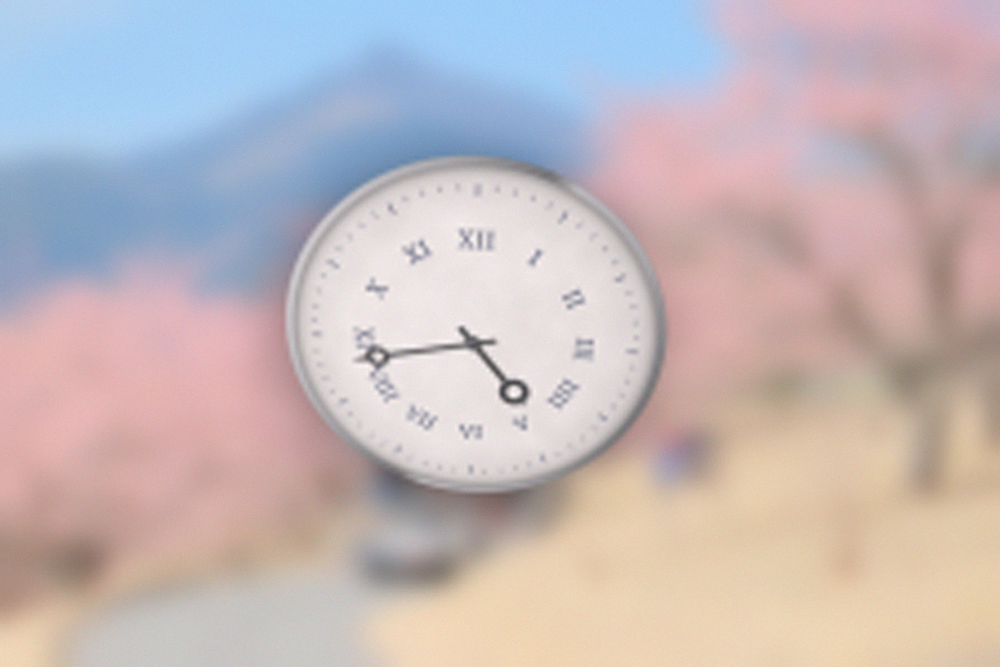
4:43
